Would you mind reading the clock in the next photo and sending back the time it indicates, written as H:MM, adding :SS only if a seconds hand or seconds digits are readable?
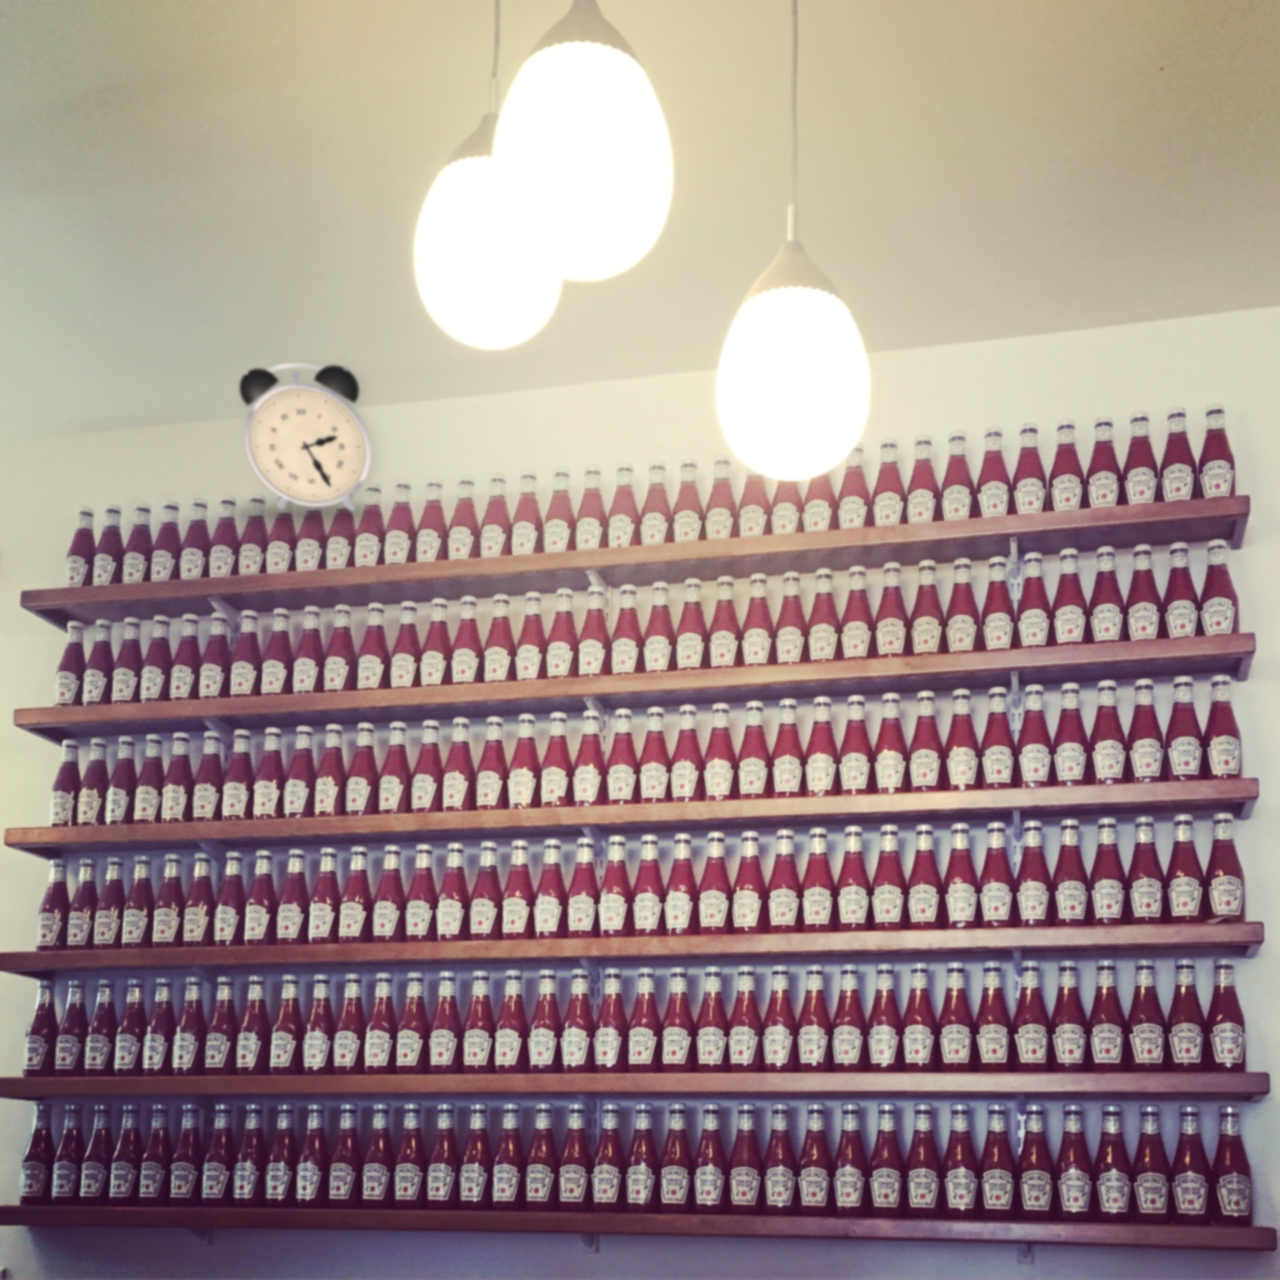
2:26
